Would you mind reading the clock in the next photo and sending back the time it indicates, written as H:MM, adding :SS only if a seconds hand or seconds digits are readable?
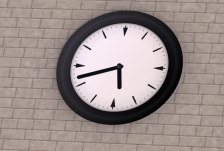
5:42
